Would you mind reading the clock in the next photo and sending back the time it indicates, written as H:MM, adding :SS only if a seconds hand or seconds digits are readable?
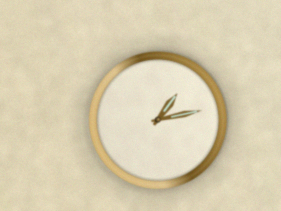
1:13
